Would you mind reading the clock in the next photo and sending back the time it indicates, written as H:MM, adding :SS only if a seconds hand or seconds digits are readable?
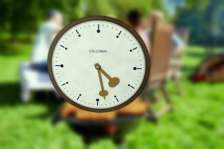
4:28
